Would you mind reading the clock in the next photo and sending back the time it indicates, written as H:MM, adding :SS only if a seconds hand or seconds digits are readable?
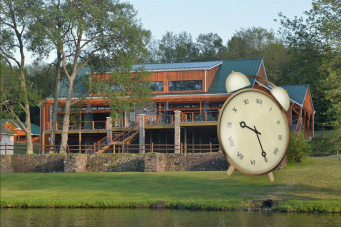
9:25
